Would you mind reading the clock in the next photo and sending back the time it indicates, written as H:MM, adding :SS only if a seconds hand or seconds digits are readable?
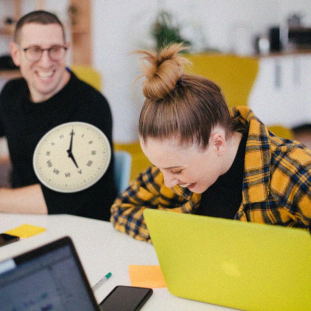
5:00
